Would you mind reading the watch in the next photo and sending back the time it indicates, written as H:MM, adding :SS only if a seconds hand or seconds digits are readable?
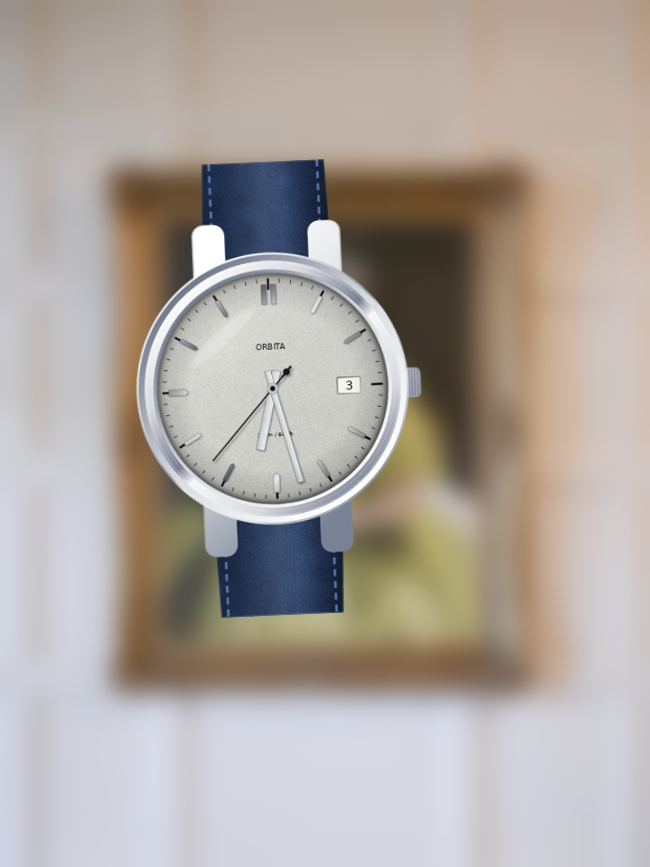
6:27:37
